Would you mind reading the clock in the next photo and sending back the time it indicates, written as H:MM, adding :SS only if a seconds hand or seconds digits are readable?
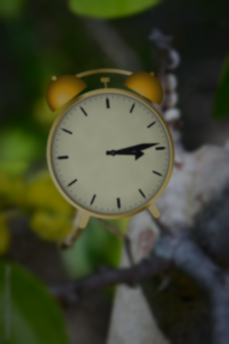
3:14
